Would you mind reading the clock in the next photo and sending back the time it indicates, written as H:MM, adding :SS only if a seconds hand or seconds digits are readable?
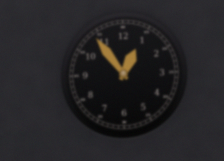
12:54
